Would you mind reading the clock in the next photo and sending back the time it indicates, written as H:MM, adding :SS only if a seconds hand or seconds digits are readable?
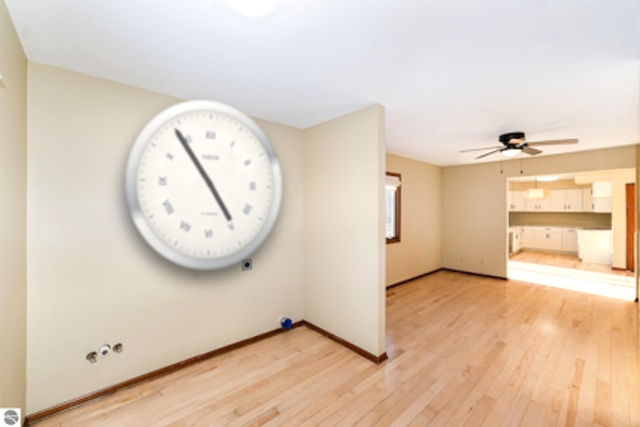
4:54
